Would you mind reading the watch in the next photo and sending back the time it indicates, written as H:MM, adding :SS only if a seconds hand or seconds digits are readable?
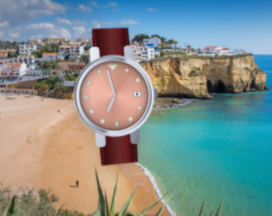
6:58
